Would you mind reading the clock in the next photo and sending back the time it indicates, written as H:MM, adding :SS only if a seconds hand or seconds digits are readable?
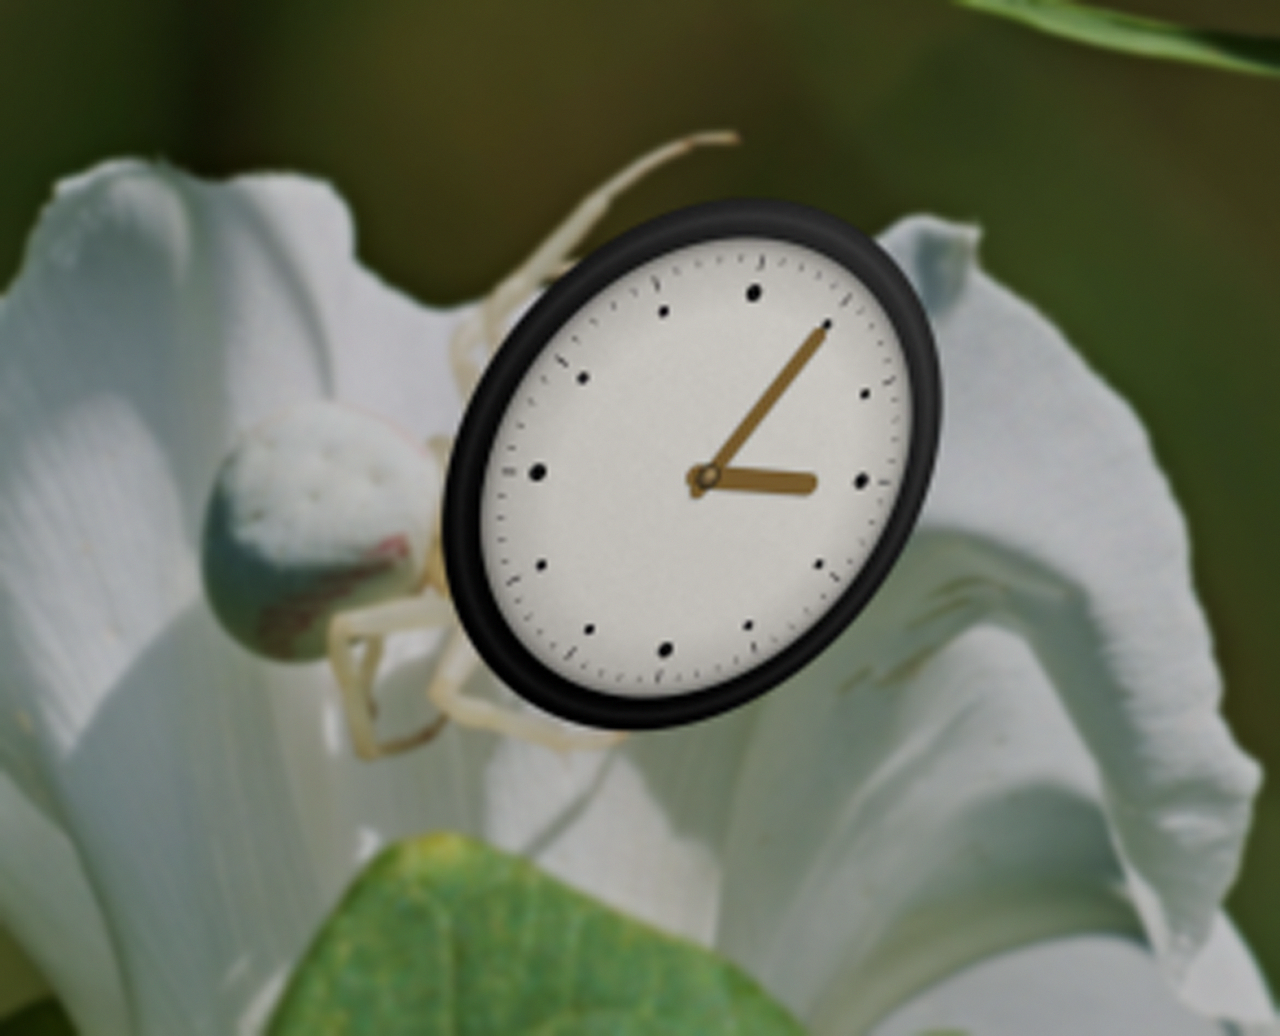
3:05
